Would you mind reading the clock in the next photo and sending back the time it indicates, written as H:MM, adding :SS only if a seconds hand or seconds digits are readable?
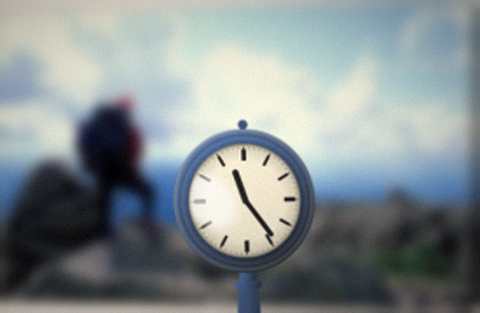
11:24
